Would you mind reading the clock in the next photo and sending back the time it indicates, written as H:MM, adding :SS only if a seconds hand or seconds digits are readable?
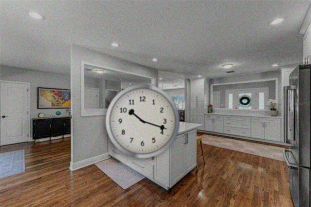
10:18
